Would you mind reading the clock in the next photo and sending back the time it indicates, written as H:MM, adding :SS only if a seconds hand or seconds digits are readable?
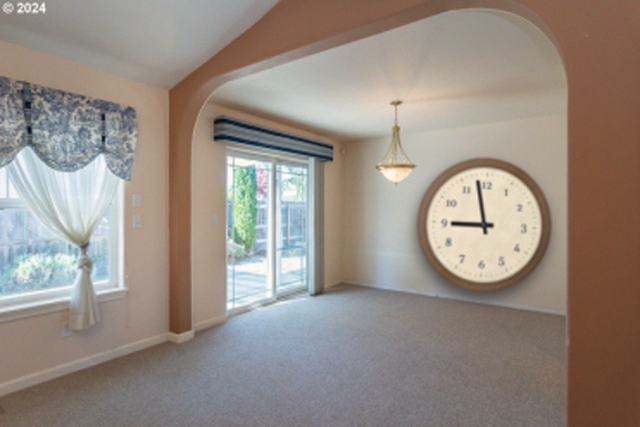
8:58
